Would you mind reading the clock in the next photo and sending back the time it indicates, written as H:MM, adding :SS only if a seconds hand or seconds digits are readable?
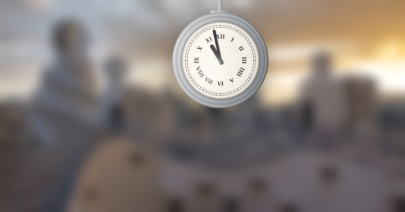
10:58
